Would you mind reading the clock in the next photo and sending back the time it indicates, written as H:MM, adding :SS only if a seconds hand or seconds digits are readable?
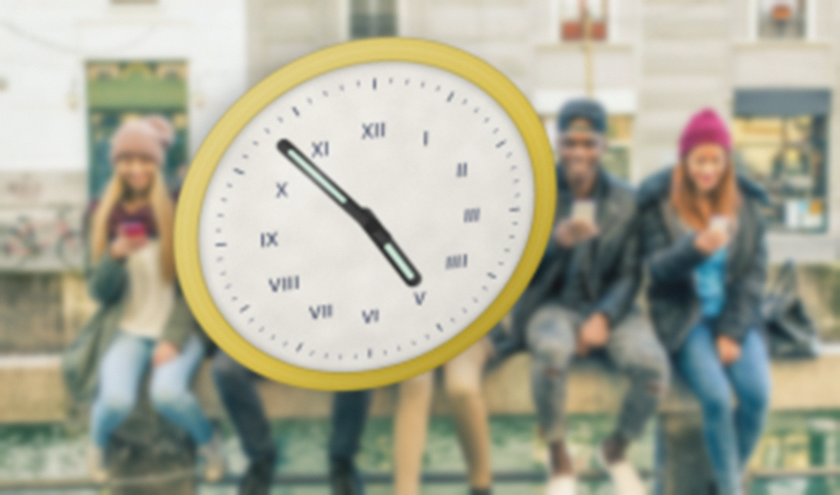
4:53
